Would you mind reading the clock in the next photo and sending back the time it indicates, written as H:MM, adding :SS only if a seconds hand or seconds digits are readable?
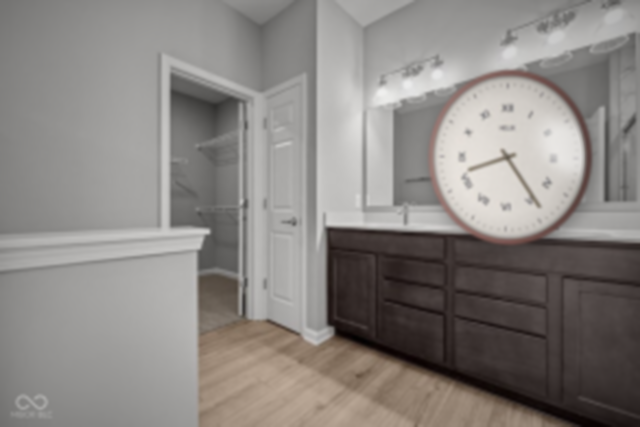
8:24
